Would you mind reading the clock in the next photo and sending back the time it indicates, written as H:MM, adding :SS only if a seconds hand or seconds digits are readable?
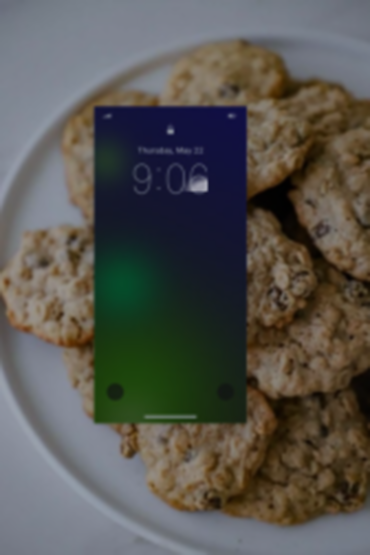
9:06
